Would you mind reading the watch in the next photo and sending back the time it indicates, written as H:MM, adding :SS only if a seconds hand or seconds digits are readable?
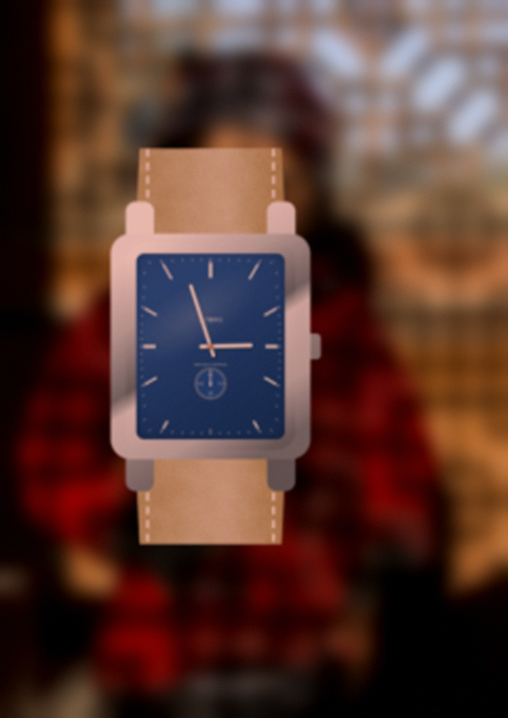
2:57
